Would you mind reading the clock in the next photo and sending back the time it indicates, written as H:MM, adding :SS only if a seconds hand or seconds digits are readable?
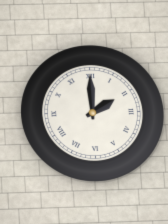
2:00
